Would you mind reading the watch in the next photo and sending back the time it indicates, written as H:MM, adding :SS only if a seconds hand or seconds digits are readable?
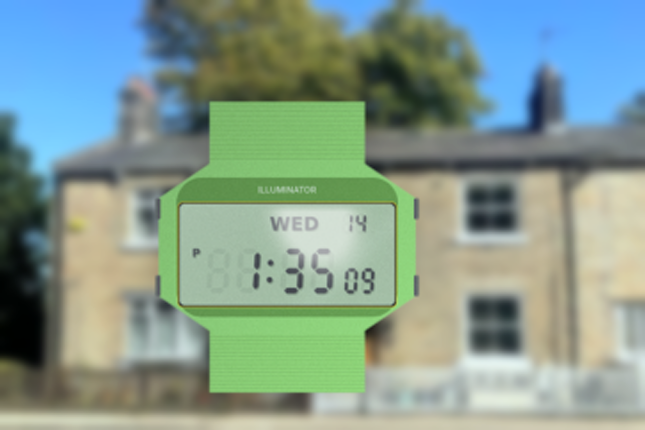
1:35:09
